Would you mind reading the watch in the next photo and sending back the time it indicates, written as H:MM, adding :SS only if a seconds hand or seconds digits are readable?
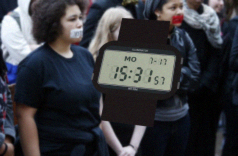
15:31:57
